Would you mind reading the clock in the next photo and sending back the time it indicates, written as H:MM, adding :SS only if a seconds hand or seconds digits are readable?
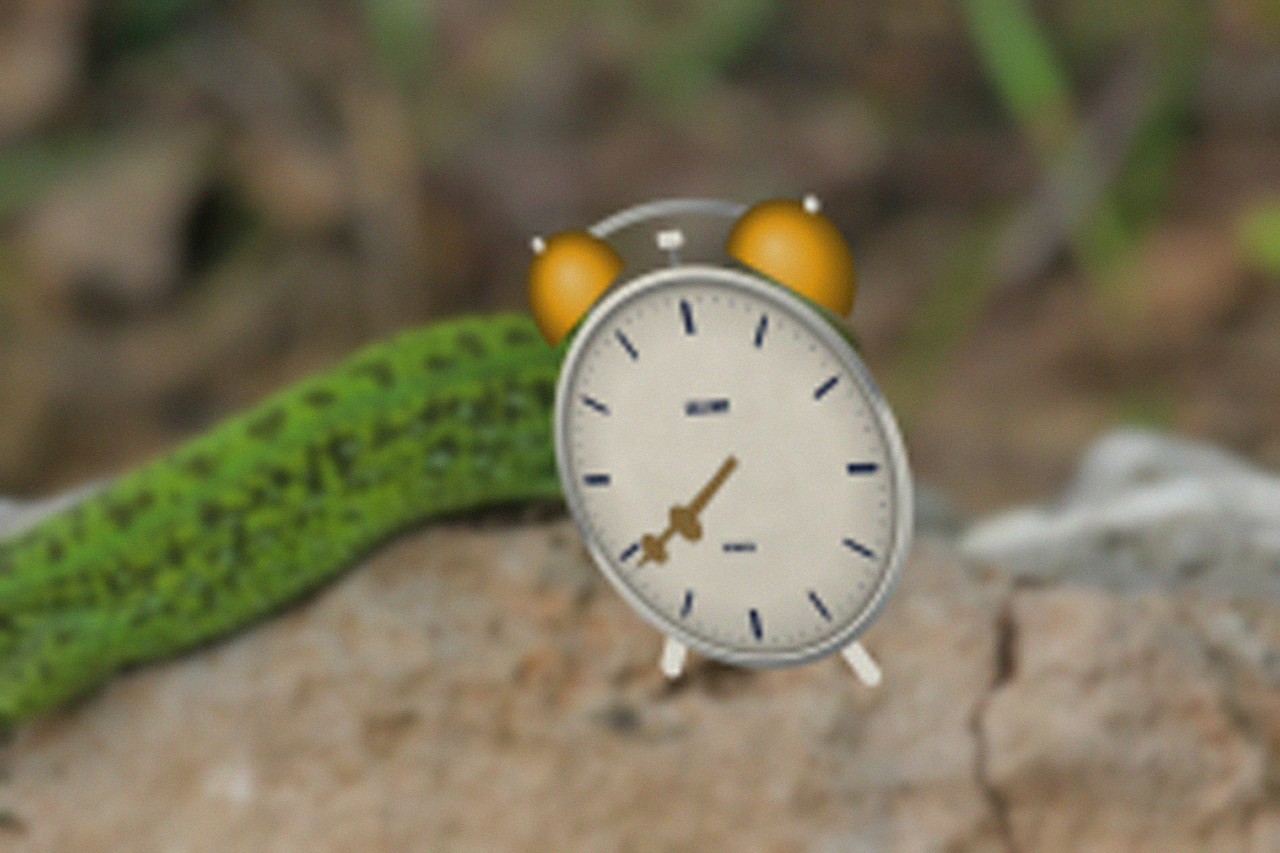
7:39
